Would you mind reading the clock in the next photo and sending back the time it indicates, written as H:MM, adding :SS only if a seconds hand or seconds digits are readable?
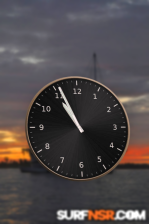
10:56
